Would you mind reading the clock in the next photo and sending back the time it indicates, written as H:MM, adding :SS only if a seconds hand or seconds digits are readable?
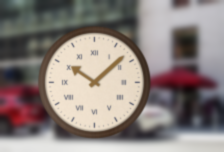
10:08
